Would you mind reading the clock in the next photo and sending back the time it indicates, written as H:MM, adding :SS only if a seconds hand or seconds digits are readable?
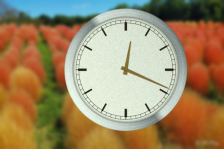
12:19
